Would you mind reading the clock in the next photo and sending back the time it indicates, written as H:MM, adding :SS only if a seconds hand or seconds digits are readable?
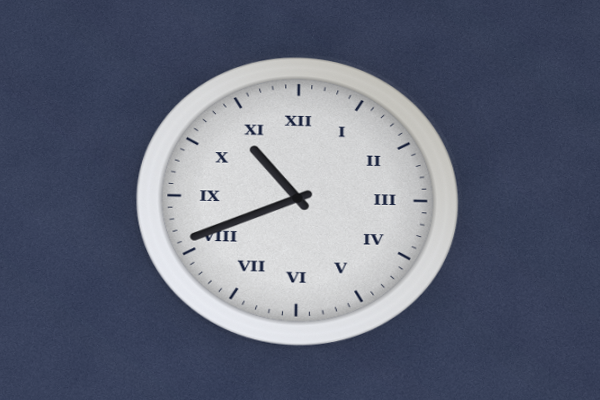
10:41
